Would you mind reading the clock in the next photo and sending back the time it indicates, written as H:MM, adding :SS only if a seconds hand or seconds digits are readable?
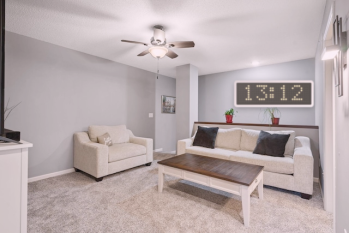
13:12
